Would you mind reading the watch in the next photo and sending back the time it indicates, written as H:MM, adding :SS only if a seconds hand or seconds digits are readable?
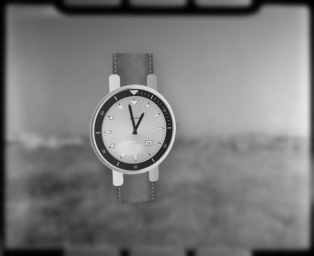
12:58
